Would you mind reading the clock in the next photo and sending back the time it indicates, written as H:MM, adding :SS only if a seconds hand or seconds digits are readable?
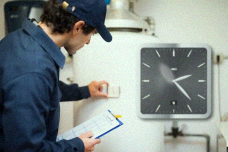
2:23
